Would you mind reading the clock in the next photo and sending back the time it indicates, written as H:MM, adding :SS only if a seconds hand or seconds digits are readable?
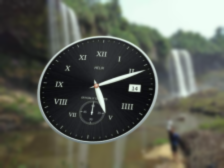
5:11
